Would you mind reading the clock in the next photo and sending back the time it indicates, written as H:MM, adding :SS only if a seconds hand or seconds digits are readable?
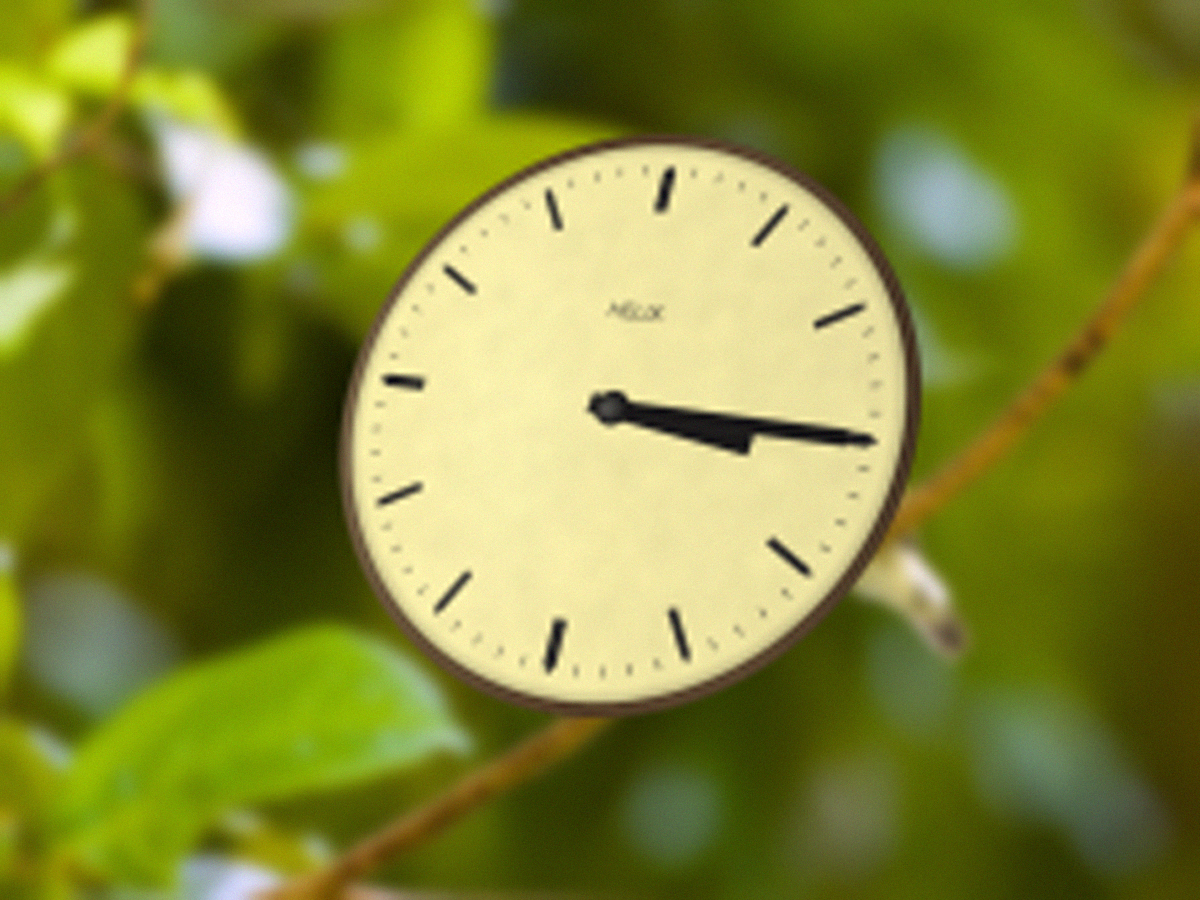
3:15
